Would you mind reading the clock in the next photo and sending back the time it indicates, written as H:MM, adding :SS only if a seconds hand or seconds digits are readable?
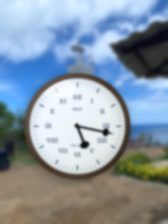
5:17
